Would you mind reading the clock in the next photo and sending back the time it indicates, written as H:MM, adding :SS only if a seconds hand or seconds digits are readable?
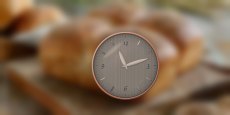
11:12
